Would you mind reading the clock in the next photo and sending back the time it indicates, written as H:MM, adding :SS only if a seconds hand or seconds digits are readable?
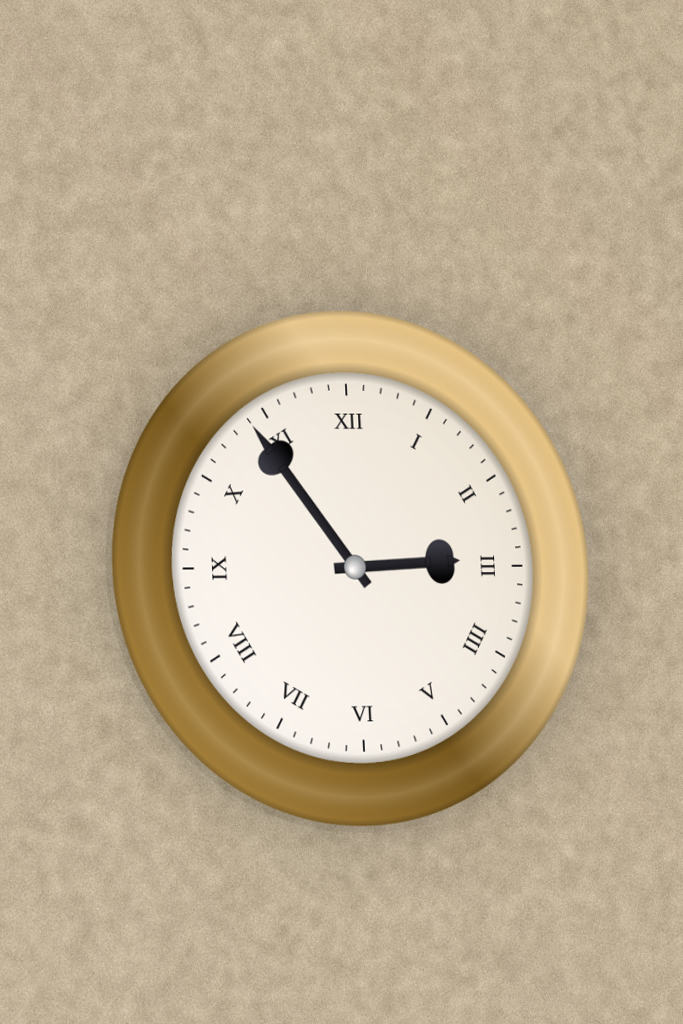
2:54
